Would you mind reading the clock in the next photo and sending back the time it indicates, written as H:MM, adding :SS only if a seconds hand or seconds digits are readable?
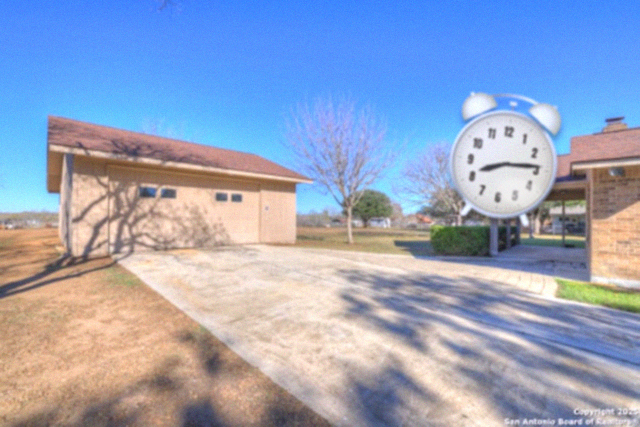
8:14
